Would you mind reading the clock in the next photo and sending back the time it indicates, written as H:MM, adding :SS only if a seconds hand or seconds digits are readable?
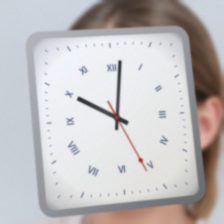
10:01:26
